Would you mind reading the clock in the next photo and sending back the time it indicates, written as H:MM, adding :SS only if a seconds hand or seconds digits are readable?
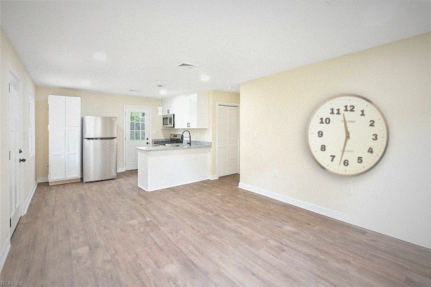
11:32
